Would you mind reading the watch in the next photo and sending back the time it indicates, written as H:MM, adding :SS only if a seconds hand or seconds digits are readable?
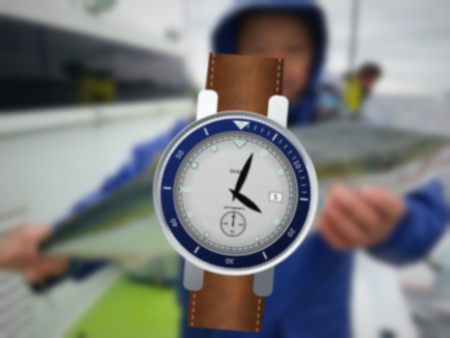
4:03
